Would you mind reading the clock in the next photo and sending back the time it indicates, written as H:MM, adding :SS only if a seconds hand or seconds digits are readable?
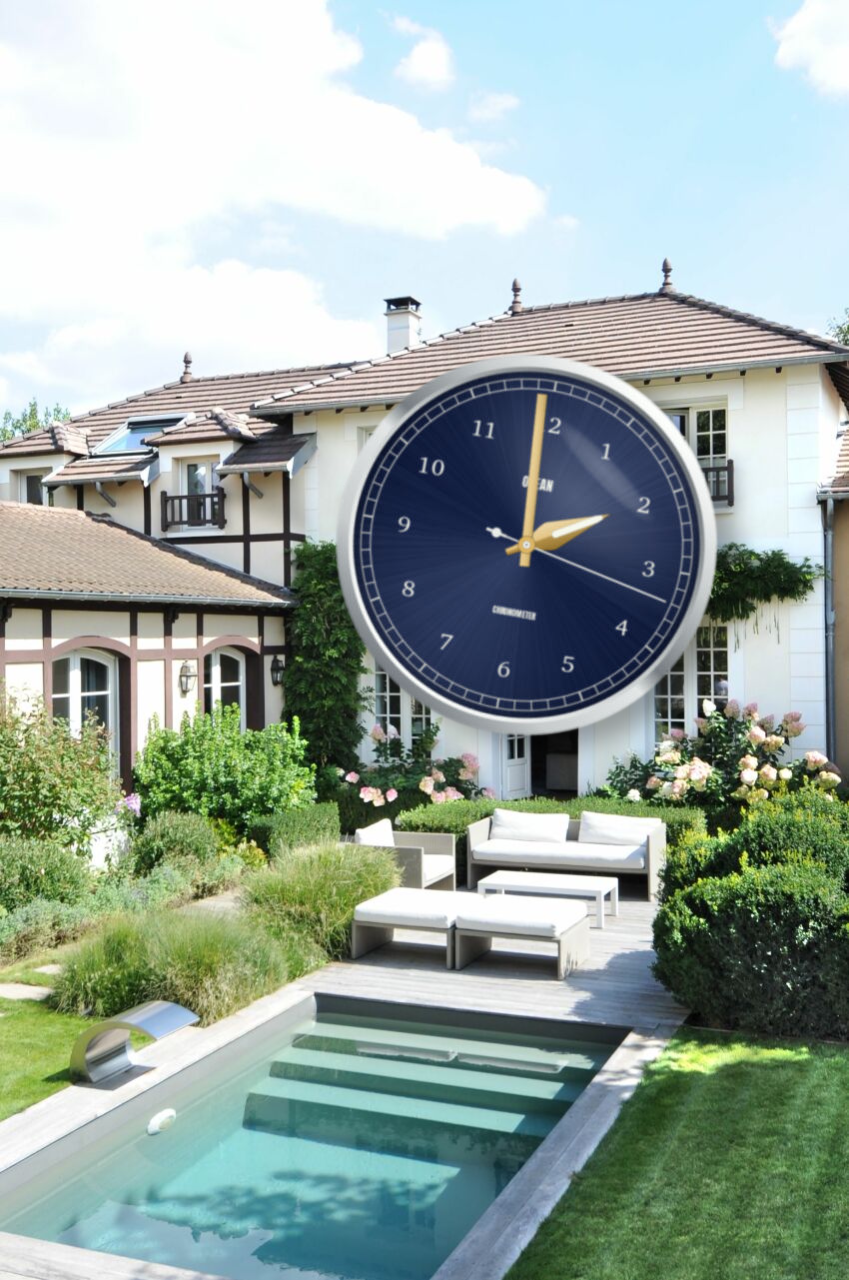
1:59:17
